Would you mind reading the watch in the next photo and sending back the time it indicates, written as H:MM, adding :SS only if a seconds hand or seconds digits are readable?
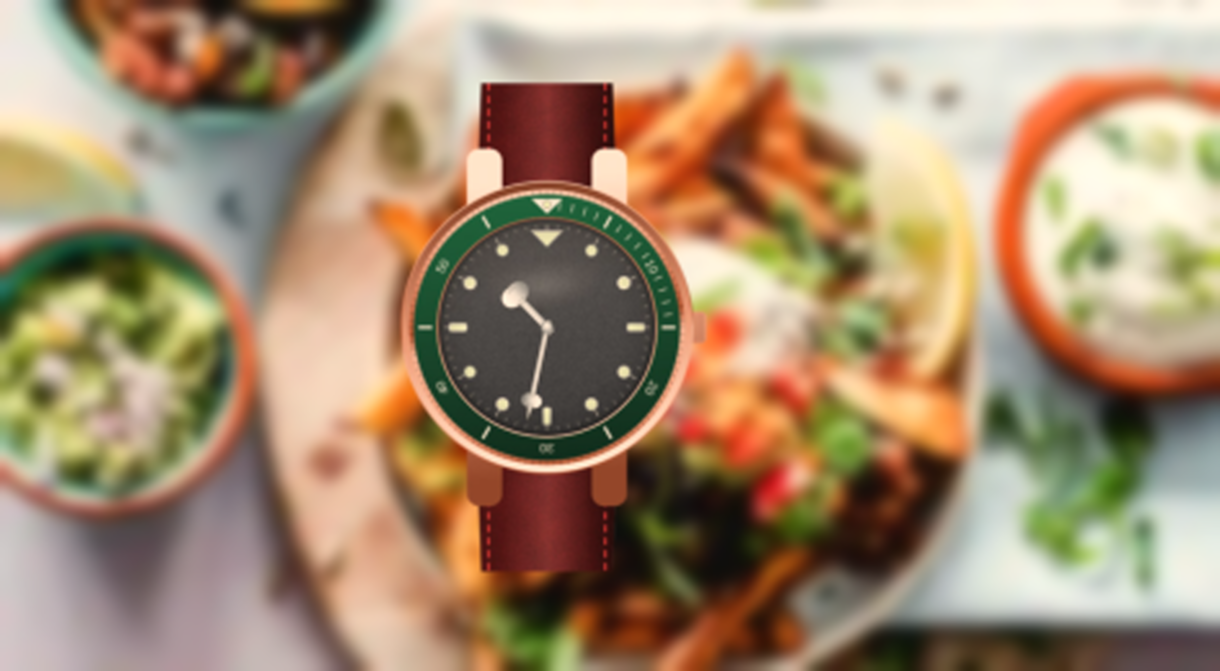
10:32
